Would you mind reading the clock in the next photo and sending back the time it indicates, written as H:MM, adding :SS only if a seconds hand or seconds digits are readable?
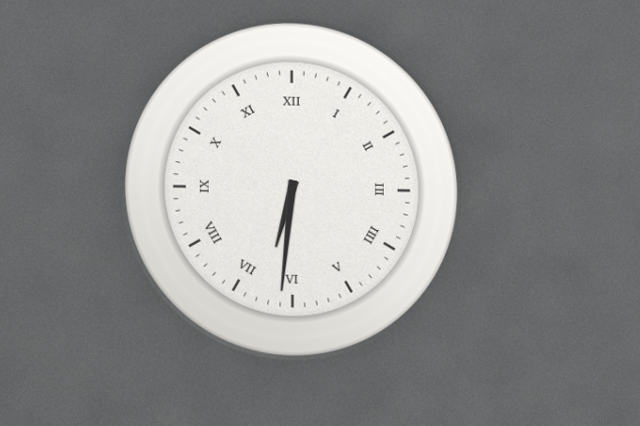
6:31
